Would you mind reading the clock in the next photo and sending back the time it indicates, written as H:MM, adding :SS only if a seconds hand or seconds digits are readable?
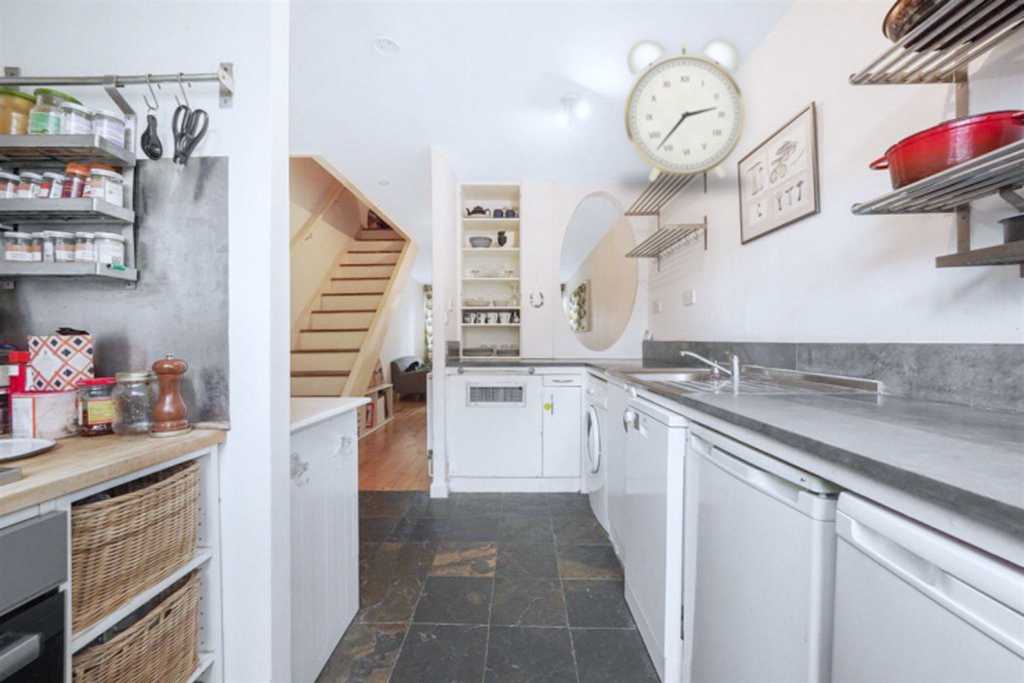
2:37
